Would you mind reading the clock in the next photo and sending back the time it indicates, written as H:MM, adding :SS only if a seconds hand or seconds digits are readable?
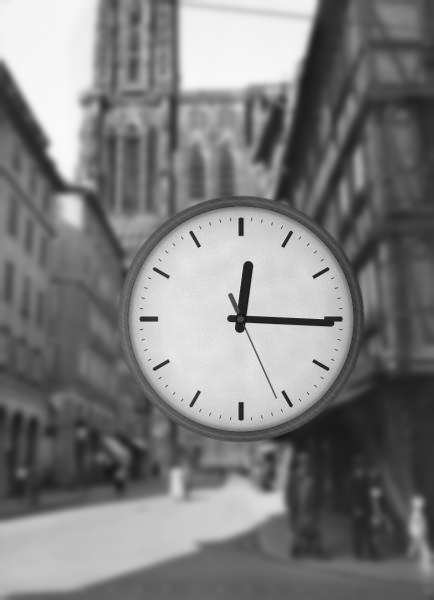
12:15:26
